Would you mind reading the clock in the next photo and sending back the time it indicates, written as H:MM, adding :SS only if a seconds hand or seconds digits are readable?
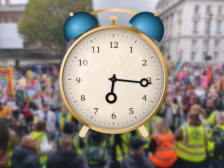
6:16
